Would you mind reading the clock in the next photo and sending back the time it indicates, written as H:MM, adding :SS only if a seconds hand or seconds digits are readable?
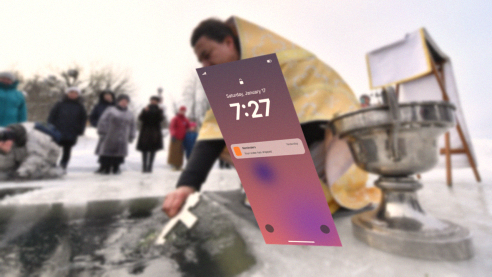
7:27
